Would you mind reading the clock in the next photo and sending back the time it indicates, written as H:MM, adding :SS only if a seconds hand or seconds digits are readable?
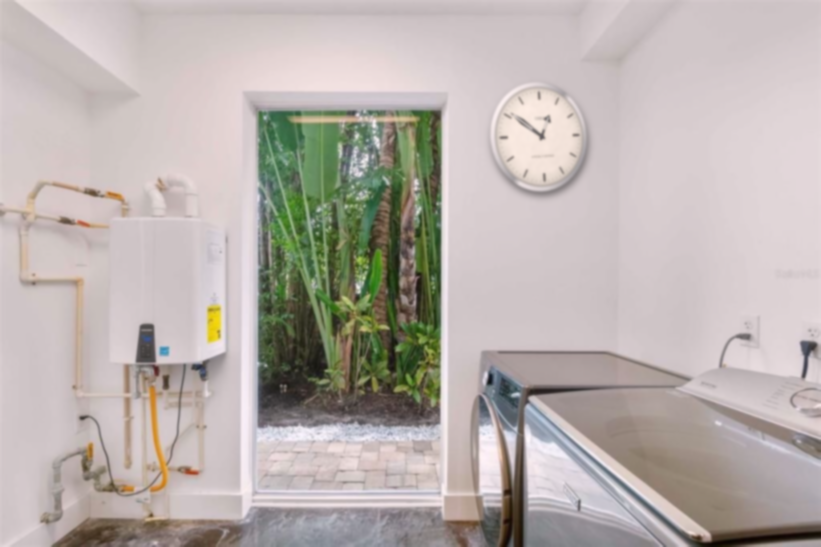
12:51
